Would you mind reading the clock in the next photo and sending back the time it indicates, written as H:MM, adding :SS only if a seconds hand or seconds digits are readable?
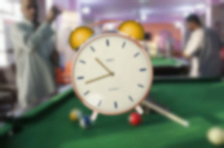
10:43
